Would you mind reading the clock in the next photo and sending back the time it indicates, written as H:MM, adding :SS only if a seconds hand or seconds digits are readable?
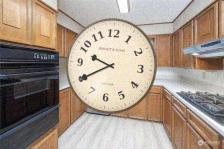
9:40
